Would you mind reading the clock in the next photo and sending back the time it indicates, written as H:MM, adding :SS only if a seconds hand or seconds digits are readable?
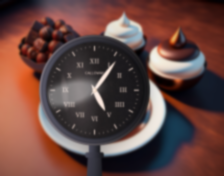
5:06
